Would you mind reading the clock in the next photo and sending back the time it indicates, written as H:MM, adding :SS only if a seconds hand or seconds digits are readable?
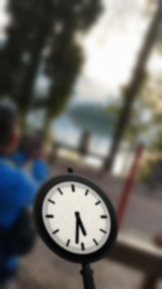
5:32
